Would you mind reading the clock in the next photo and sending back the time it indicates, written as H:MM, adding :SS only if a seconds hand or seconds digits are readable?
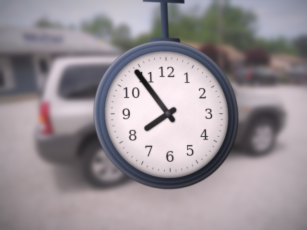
7:54
